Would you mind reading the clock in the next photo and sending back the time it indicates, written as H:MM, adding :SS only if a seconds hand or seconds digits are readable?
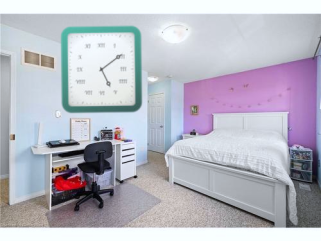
5:09
